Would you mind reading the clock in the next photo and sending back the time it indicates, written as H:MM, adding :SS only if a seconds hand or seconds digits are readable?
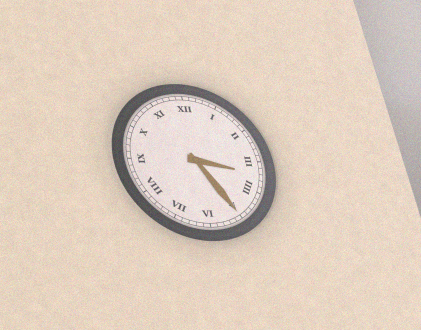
3:25
